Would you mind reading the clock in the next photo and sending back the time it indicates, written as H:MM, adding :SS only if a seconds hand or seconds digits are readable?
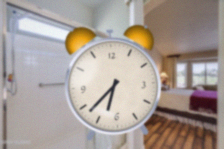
6:38
